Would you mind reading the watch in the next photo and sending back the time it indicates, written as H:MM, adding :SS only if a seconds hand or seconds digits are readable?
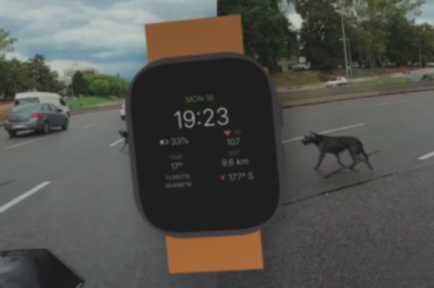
19:23
